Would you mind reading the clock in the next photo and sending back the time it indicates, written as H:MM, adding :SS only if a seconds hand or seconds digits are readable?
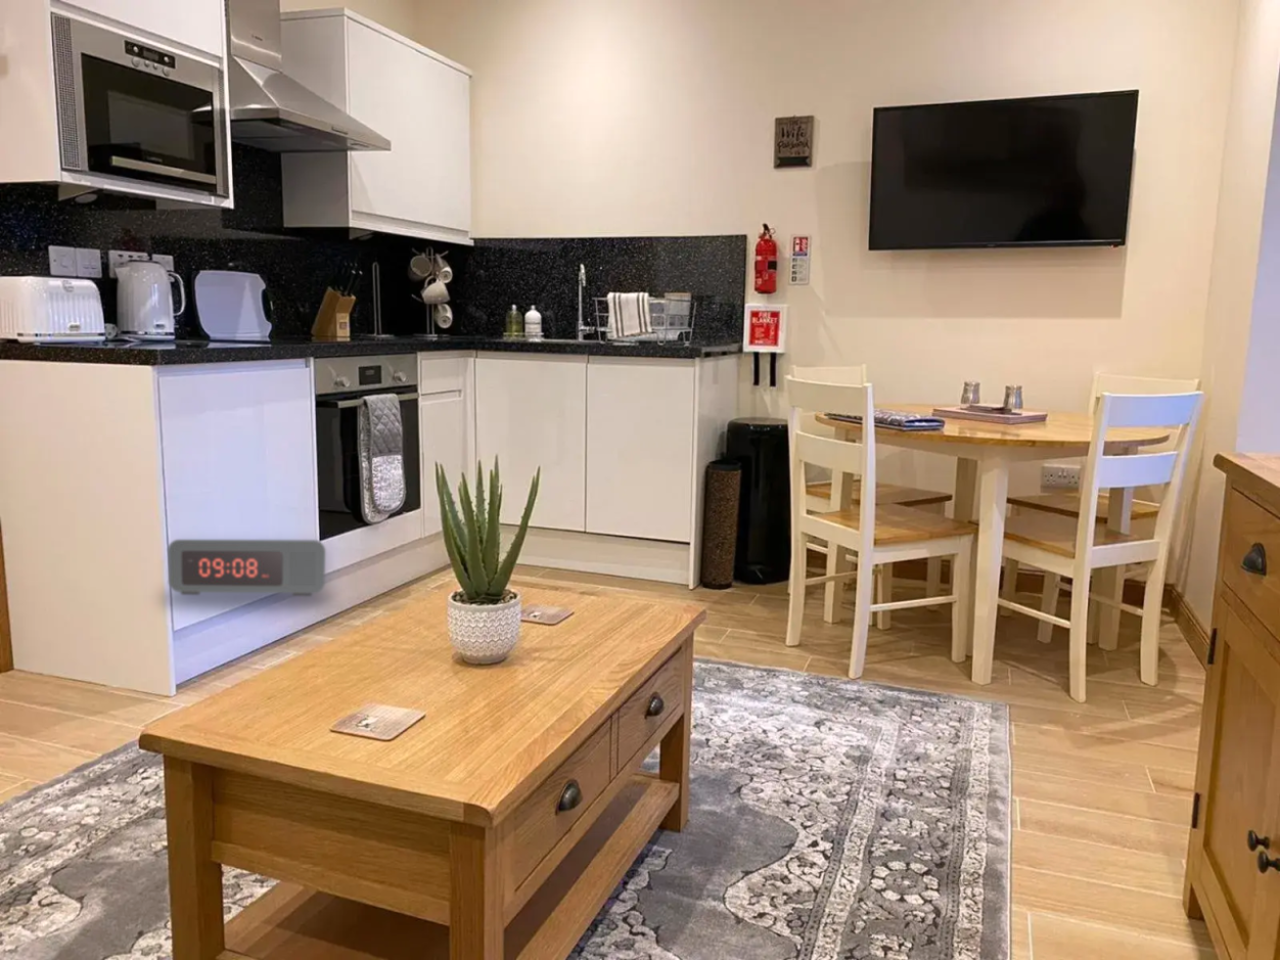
9:08
